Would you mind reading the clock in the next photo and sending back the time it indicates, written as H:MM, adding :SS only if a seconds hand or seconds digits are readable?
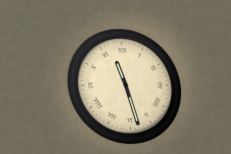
11:28
